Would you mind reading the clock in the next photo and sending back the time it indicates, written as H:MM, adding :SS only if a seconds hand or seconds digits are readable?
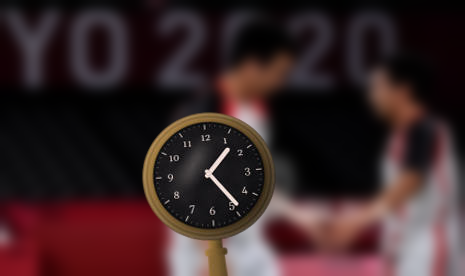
1:24
